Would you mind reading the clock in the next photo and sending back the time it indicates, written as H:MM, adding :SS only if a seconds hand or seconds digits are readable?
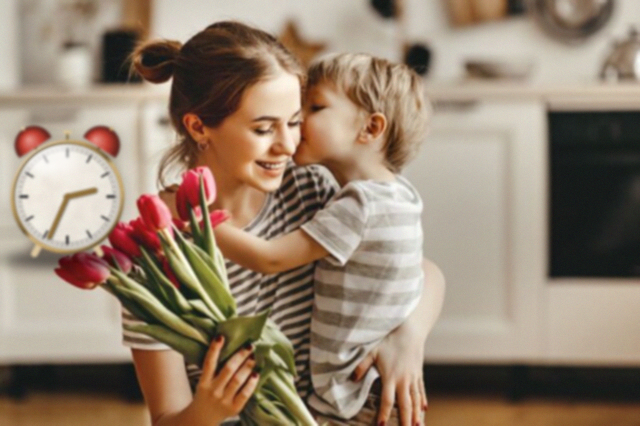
2:34
